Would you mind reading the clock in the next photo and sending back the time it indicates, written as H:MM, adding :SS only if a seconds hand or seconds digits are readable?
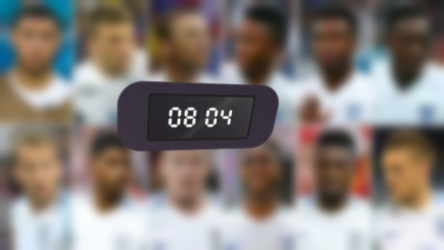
8:04
